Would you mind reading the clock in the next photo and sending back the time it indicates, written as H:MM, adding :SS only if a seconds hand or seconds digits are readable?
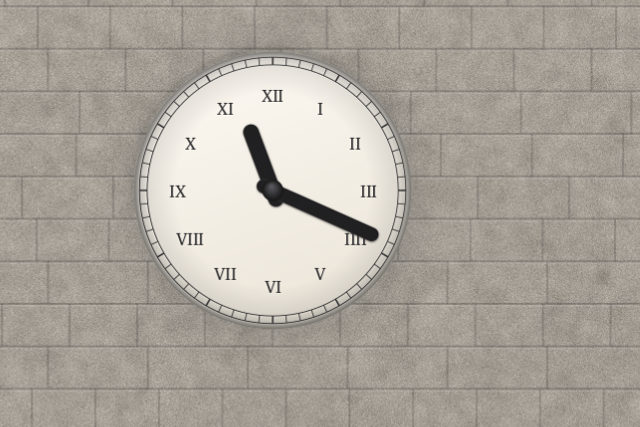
11:19
